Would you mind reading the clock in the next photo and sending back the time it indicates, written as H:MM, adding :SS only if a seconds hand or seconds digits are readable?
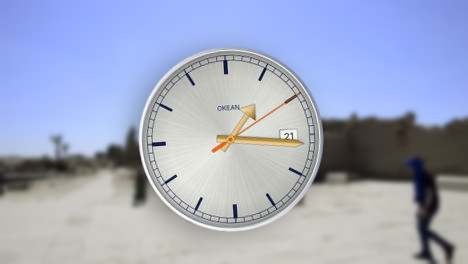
1:16:10
